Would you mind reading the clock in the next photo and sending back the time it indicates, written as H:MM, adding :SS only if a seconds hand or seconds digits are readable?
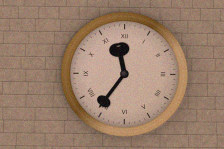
11:36
